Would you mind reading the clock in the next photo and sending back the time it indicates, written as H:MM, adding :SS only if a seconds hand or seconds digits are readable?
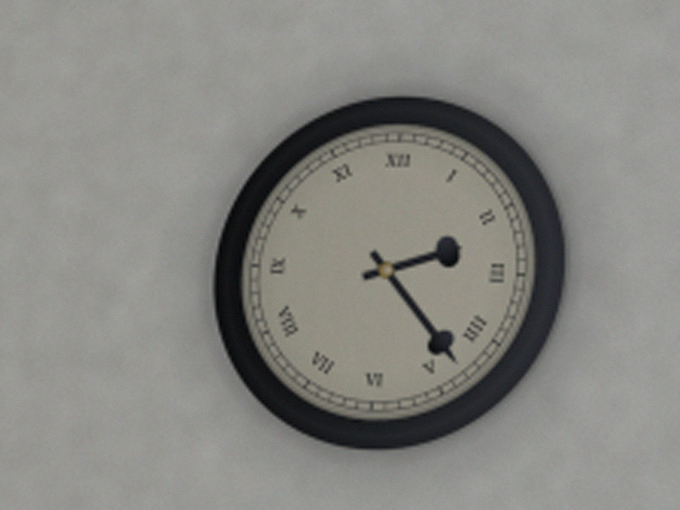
2:23
